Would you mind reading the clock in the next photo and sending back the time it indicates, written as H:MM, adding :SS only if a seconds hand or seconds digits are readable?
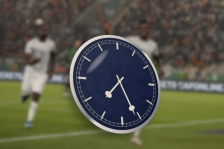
7:26
